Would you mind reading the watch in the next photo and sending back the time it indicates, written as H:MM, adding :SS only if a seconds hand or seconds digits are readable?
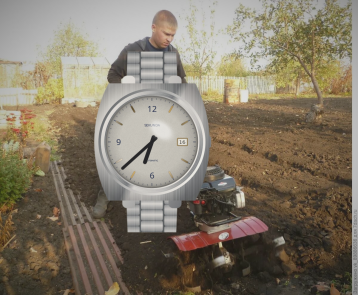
6:38
